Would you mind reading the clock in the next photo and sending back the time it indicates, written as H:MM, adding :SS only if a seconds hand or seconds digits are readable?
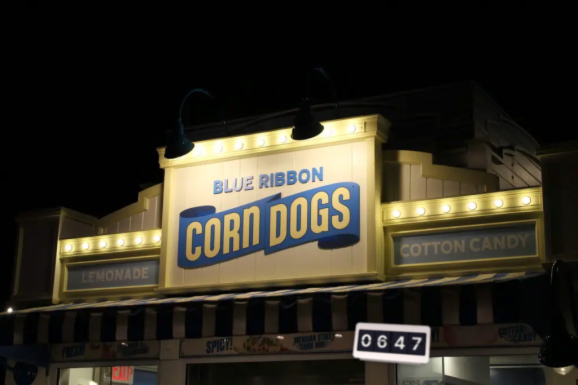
6:47
